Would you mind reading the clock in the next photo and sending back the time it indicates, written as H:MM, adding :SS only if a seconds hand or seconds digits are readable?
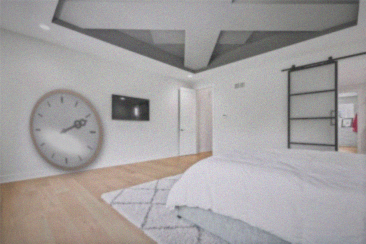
2:11
